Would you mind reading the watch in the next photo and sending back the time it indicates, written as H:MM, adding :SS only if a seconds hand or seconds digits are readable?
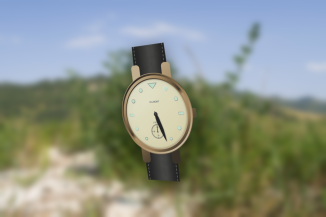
5:27
